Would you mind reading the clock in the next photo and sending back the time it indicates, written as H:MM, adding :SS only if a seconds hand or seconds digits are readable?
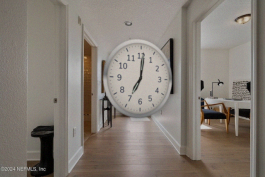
7:01
